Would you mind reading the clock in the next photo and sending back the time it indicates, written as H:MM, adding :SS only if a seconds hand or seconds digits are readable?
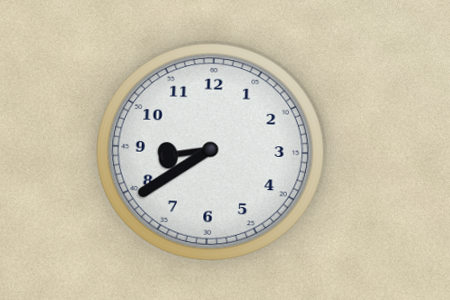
8:39
